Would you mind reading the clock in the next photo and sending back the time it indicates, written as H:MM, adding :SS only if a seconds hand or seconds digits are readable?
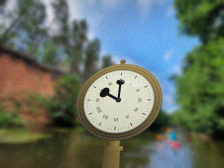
10:00
